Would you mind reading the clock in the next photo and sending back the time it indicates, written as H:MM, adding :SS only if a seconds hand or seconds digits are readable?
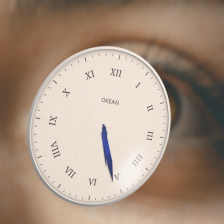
5:26
